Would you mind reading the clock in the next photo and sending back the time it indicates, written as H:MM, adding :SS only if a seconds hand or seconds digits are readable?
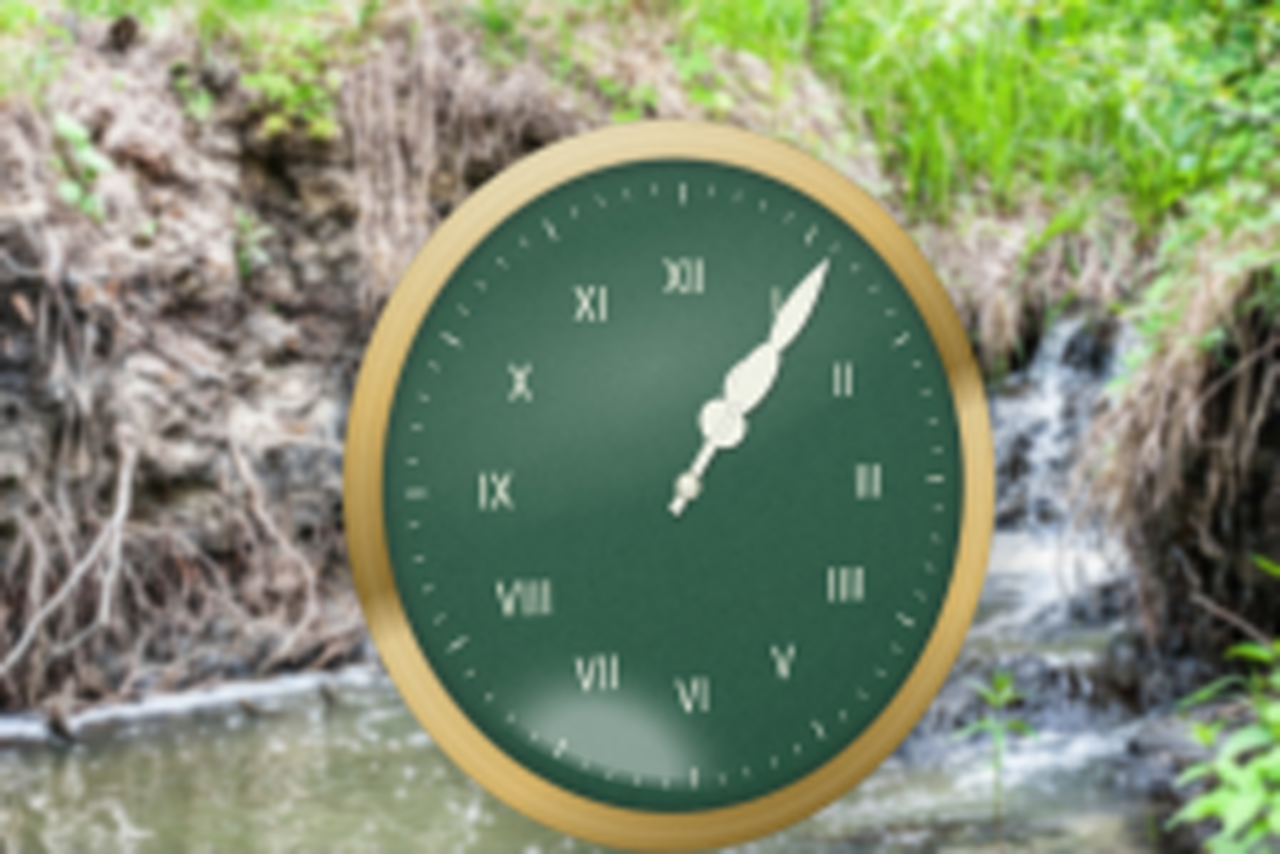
1:06
